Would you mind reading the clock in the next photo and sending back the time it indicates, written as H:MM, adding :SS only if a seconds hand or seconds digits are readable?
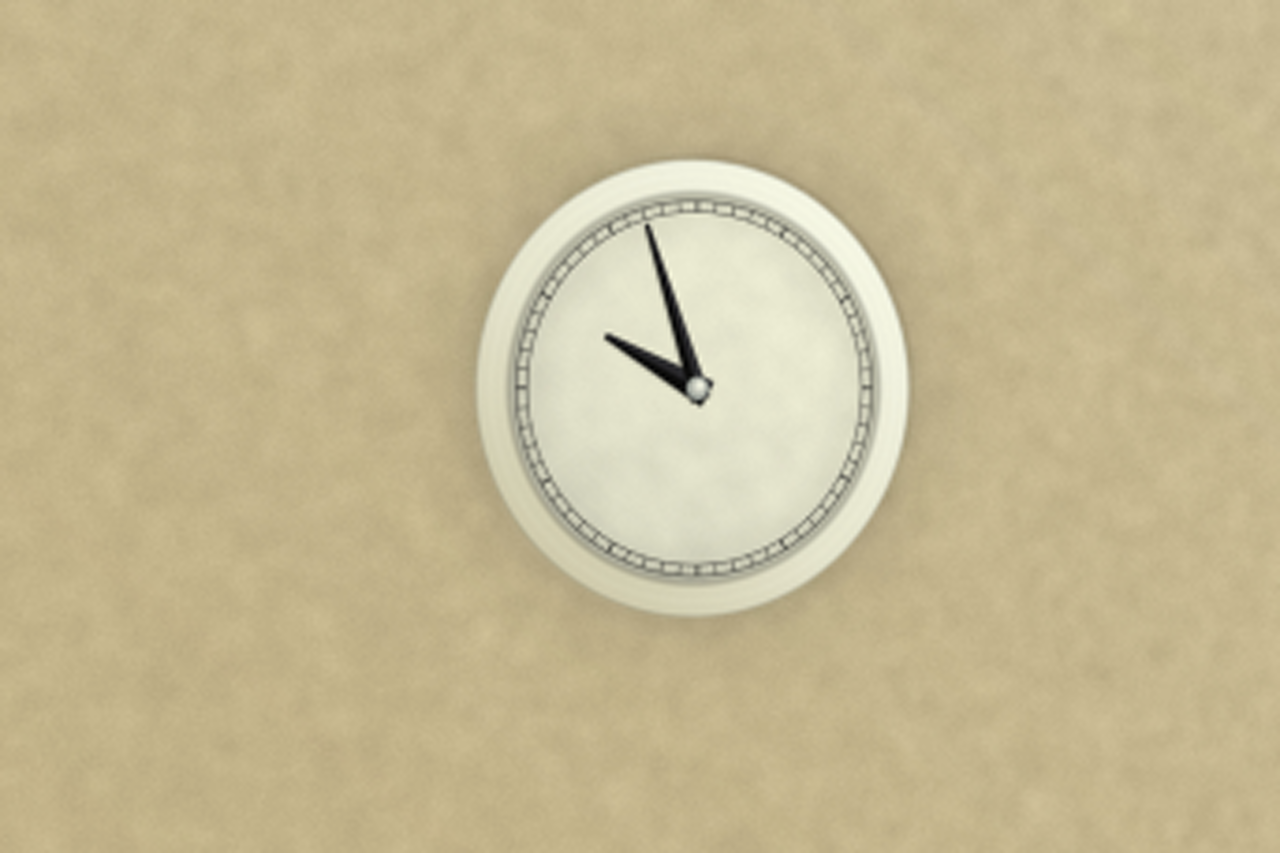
9:57
